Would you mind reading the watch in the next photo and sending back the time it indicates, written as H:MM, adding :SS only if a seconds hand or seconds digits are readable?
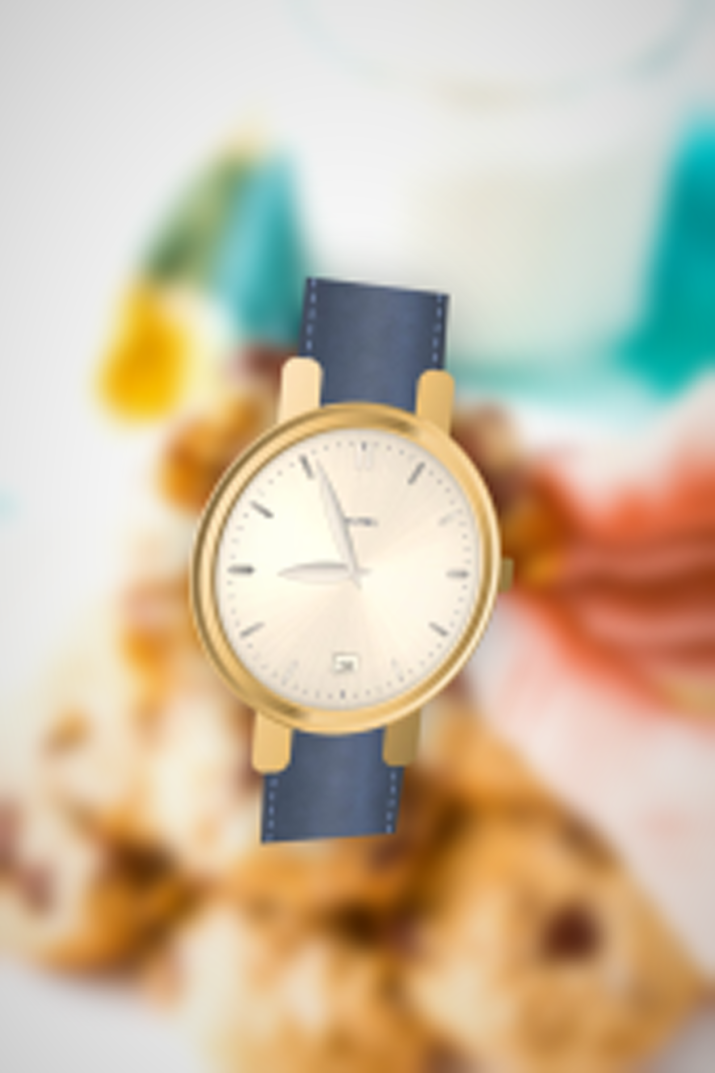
8:56
